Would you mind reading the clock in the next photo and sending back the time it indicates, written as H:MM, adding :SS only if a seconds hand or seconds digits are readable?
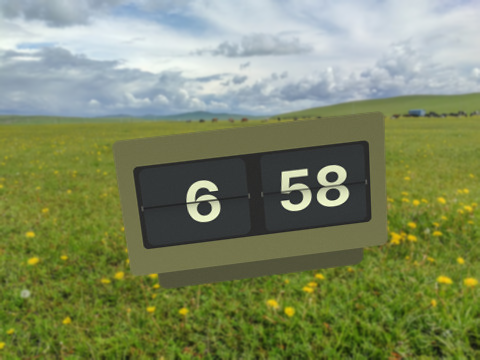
6:58
